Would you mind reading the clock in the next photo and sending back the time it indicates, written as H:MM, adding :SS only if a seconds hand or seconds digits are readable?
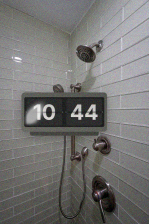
10:44
